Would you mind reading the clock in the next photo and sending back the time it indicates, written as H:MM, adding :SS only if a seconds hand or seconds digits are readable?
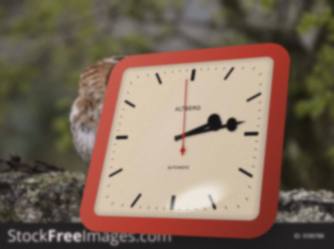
2:12:59
